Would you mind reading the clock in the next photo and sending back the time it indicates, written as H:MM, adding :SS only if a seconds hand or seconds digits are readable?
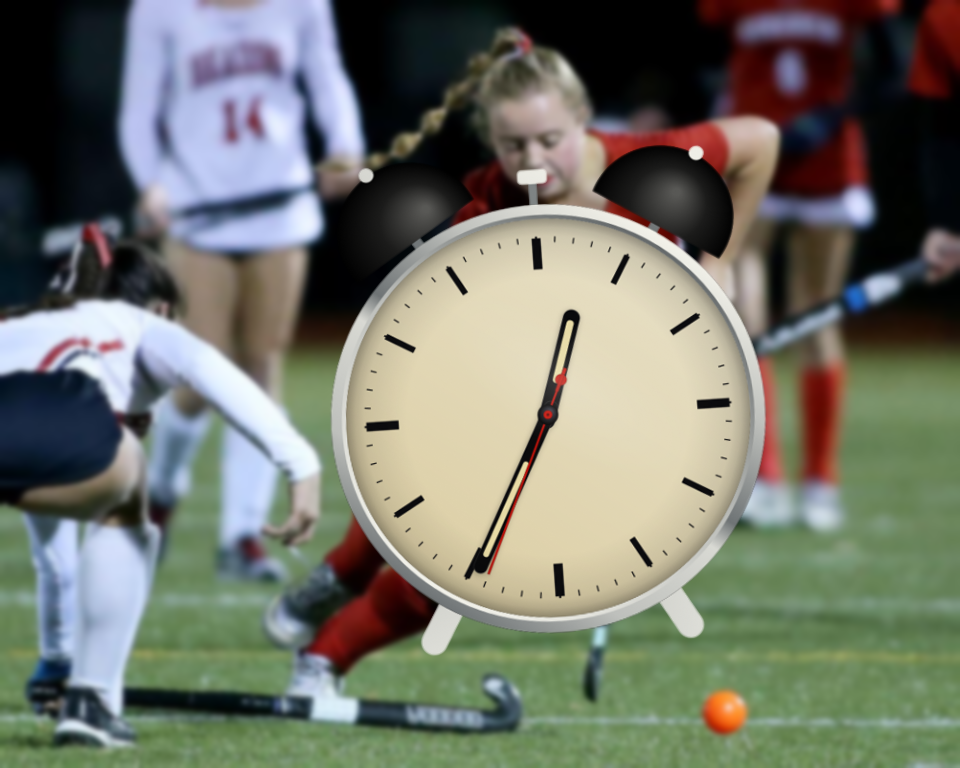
12:34:34
